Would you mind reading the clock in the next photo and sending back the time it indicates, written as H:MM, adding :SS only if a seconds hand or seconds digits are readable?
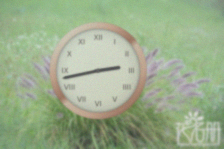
2:43
